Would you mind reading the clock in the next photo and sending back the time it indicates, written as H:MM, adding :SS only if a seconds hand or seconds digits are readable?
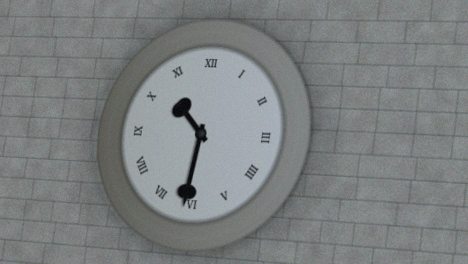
10:31
